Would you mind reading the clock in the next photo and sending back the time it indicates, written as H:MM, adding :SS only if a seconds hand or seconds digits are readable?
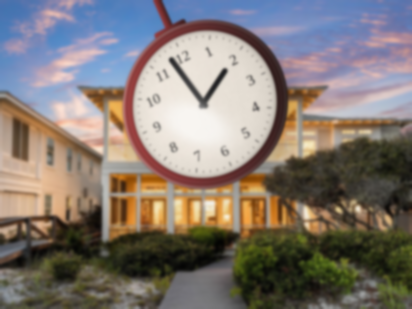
1:58
